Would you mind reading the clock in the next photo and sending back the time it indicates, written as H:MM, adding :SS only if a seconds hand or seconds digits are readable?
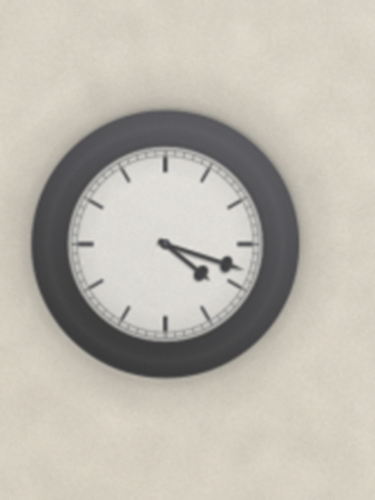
4:18
